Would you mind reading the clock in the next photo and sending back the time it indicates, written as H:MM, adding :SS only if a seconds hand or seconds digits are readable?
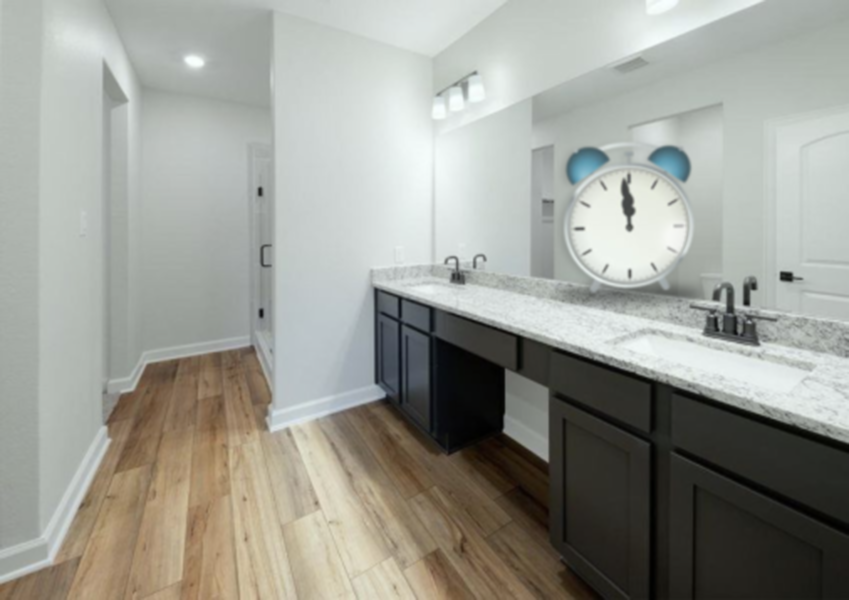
11:59
